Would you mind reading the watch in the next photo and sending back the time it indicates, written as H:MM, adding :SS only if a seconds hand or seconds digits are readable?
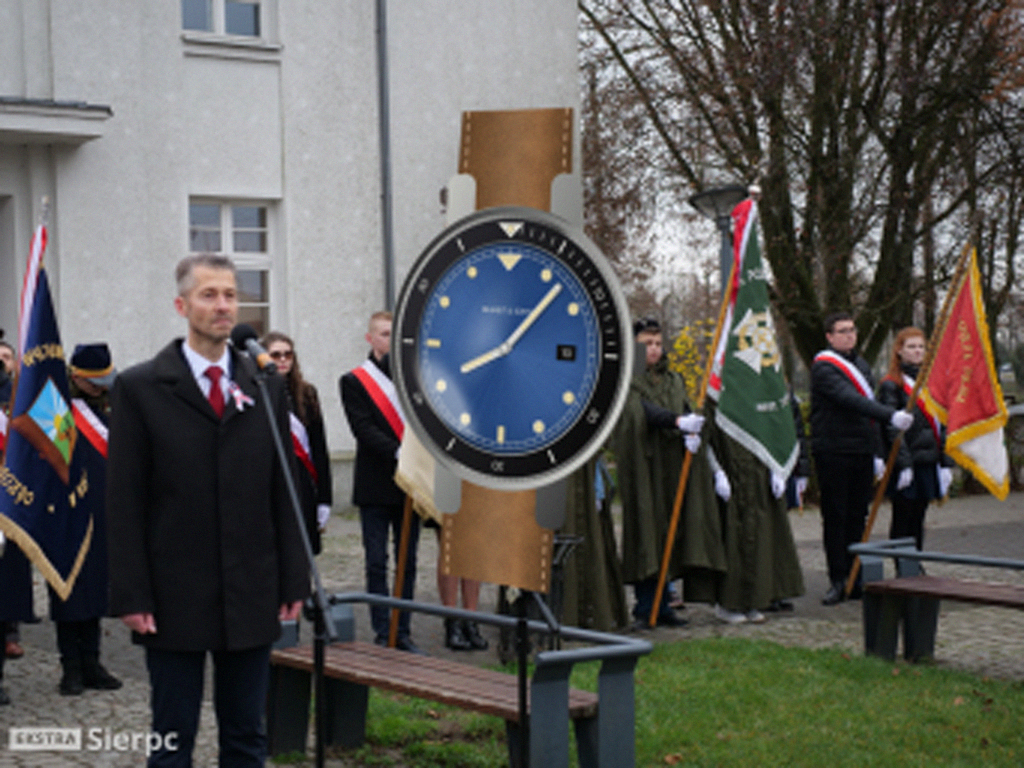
8:07
